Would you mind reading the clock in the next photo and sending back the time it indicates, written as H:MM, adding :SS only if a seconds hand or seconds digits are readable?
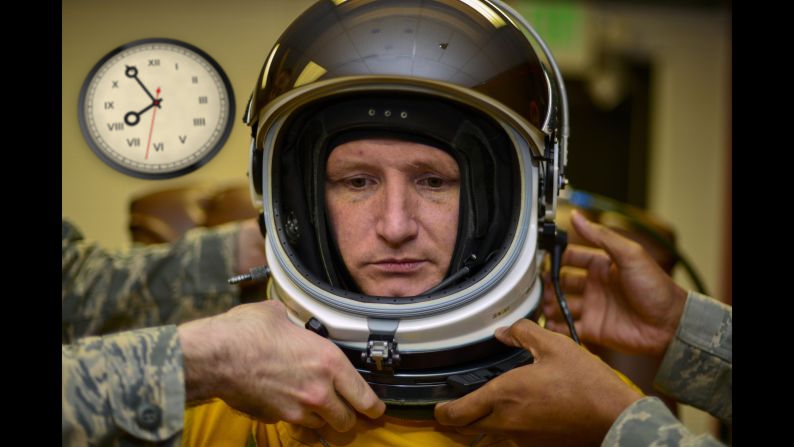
7:54:32
